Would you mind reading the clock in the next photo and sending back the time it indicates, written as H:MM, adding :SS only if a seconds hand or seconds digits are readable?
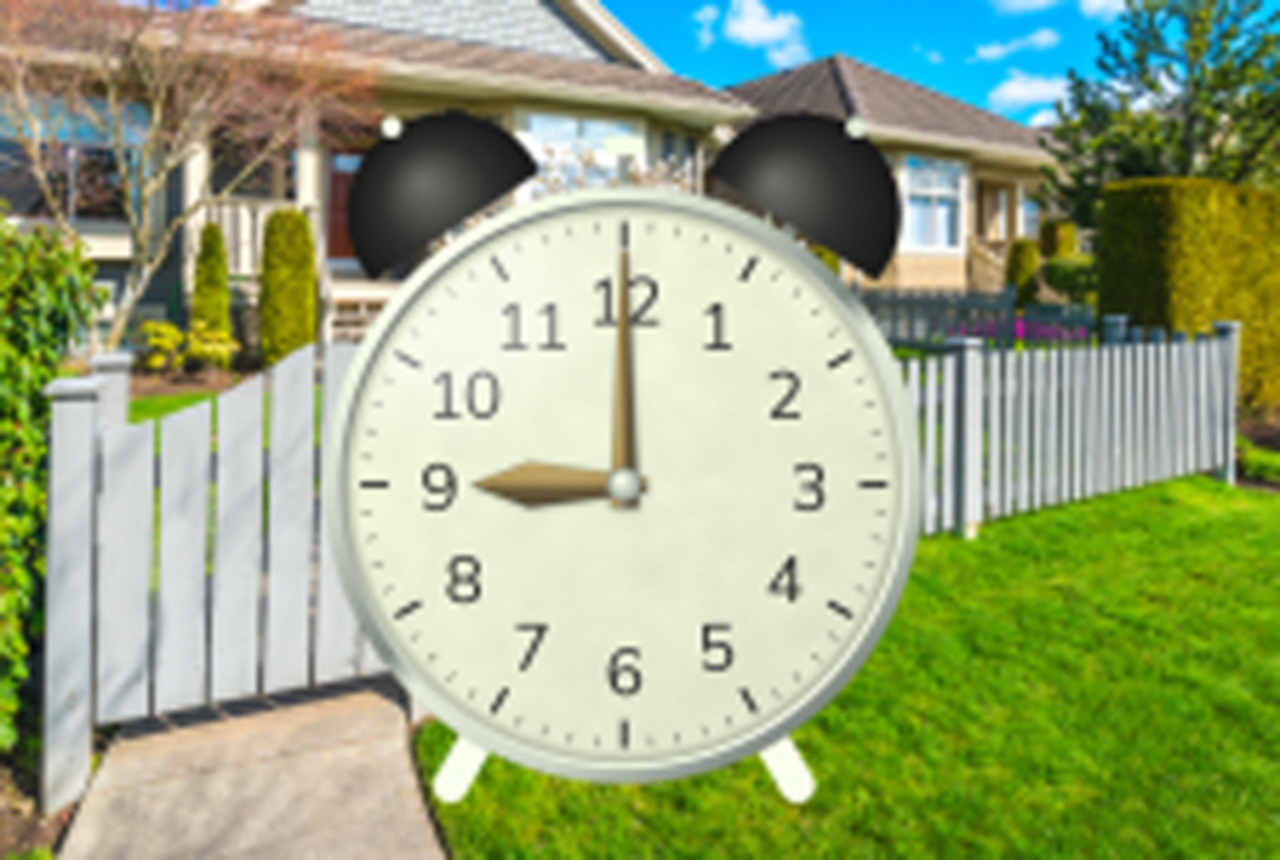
9:00
